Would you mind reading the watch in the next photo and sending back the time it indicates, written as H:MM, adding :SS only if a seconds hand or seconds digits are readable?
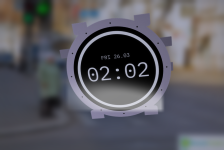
2:02
